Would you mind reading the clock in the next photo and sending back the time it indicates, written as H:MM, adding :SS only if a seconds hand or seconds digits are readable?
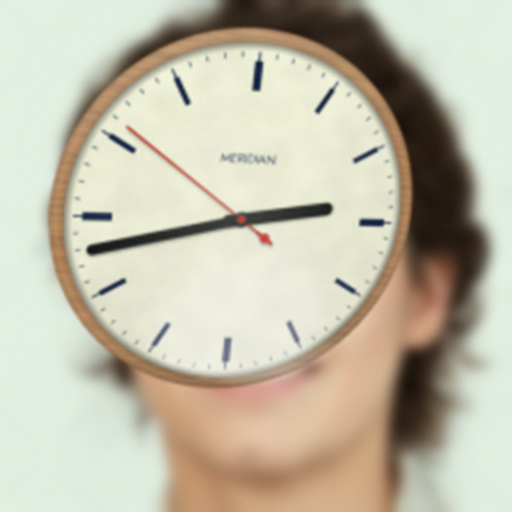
2:42:51
